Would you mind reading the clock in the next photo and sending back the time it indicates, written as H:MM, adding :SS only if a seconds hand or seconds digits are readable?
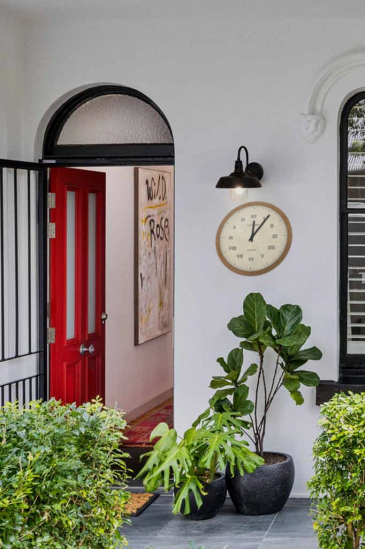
12:06
